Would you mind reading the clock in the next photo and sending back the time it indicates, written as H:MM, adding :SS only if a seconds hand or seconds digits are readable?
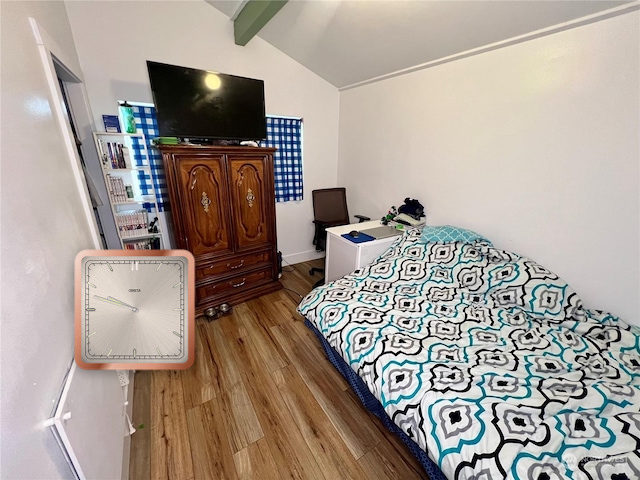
9:48
